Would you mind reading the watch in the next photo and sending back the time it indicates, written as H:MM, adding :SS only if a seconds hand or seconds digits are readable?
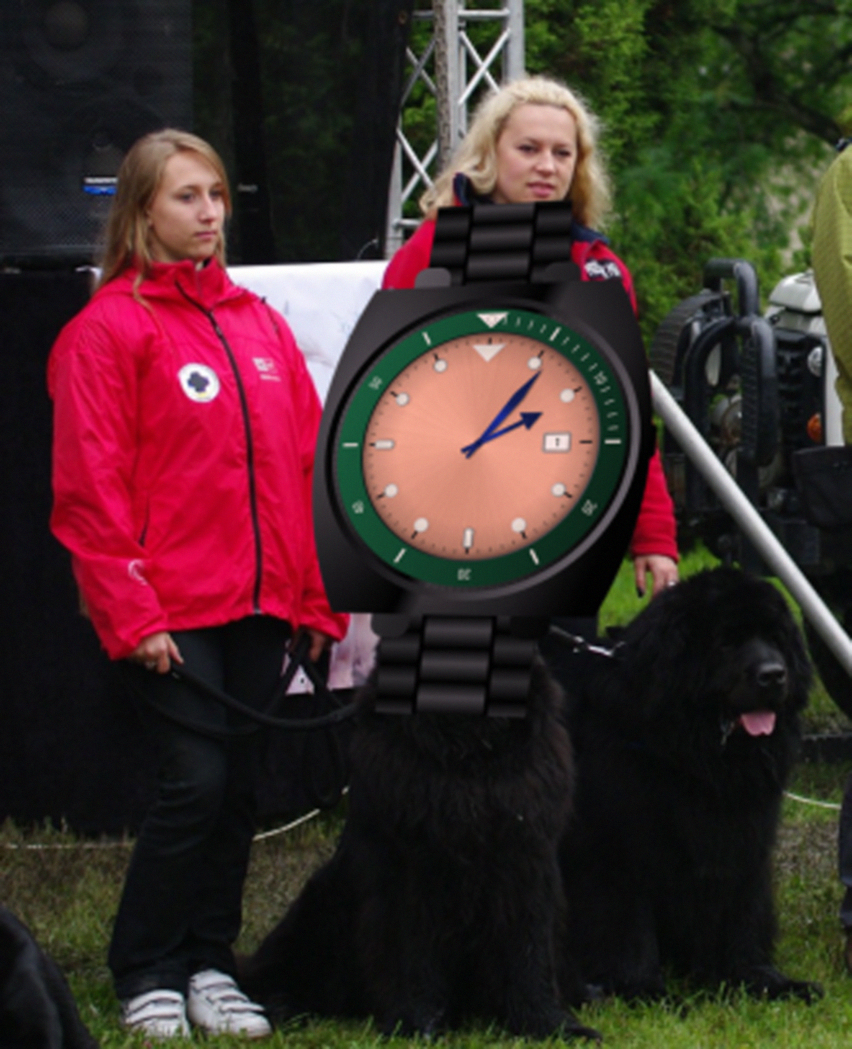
2:06
